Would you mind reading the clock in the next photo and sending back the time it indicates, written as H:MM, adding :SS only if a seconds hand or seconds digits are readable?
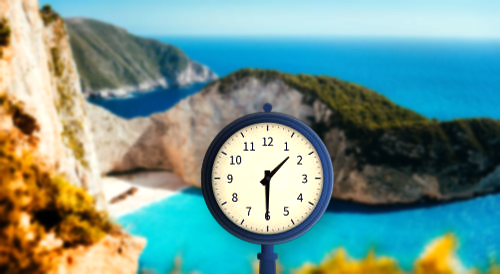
1:30
